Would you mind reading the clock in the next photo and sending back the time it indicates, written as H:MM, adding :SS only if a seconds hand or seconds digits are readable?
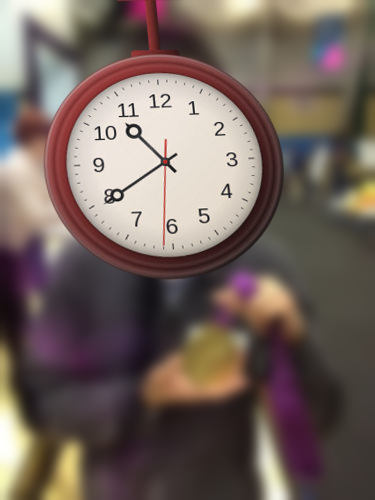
10:39:31
